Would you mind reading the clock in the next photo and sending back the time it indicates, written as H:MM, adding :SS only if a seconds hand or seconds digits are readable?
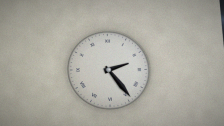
2:24
